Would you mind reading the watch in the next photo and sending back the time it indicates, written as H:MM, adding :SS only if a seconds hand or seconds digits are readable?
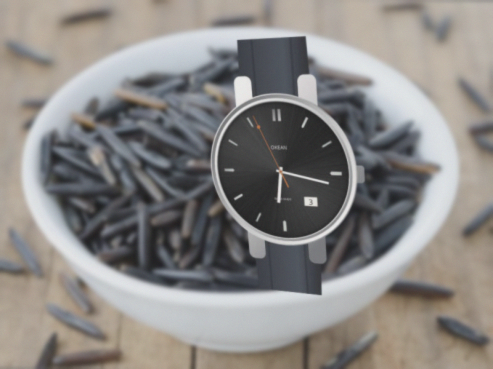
6:16:56
